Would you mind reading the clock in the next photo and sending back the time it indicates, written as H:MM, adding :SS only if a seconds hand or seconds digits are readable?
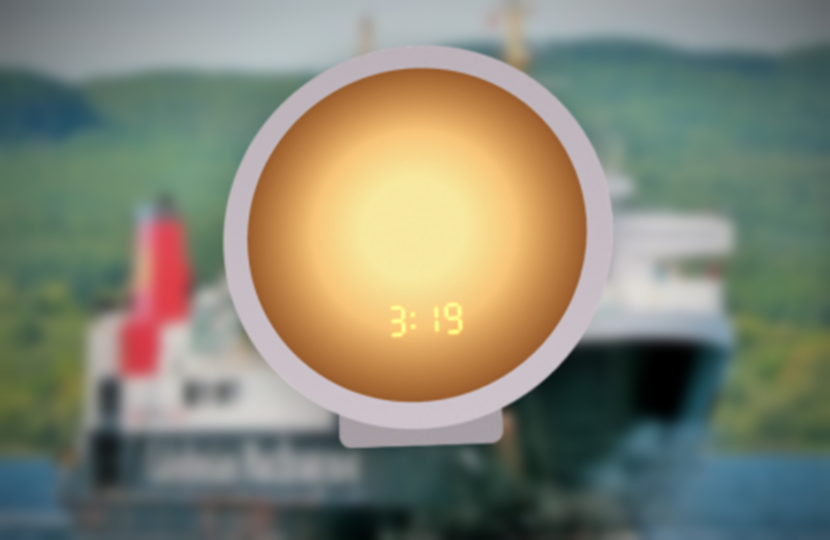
3:19
